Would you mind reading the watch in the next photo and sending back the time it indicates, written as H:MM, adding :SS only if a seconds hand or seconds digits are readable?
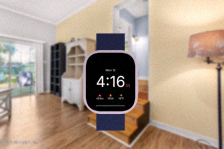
4:16
